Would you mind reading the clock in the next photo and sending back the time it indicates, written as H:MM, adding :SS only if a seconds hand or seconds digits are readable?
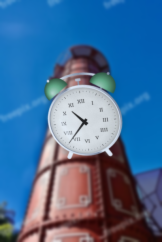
10:37
